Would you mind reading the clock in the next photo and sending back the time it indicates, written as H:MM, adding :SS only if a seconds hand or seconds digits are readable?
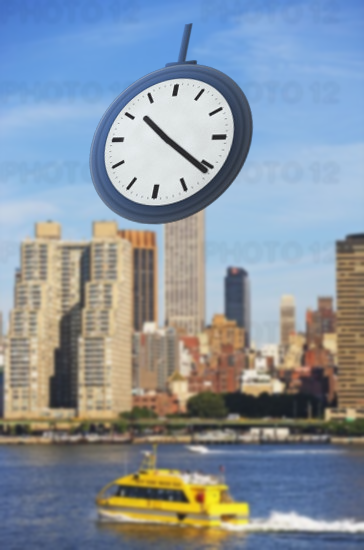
10:21
